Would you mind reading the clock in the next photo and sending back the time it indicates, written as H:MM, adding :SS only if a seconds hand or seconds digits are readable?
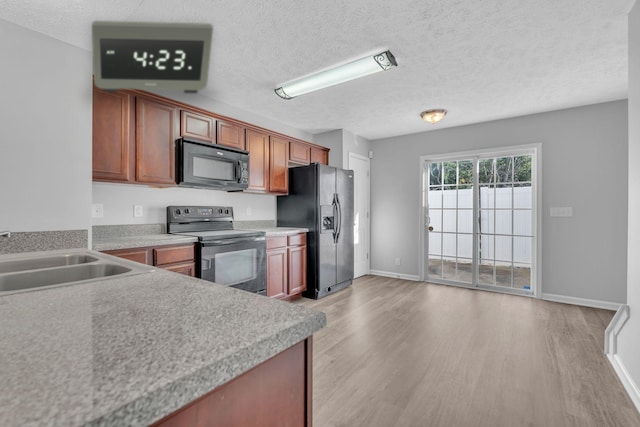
4:23
